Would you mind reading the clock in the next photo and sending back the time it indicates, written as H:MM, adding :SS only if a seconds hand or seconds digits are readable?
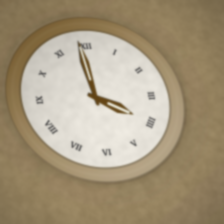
3:59
